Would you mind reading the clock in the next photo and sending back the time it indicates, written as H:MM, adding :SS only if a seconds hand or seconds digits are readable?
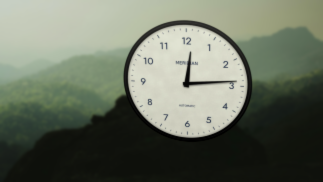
12:14
